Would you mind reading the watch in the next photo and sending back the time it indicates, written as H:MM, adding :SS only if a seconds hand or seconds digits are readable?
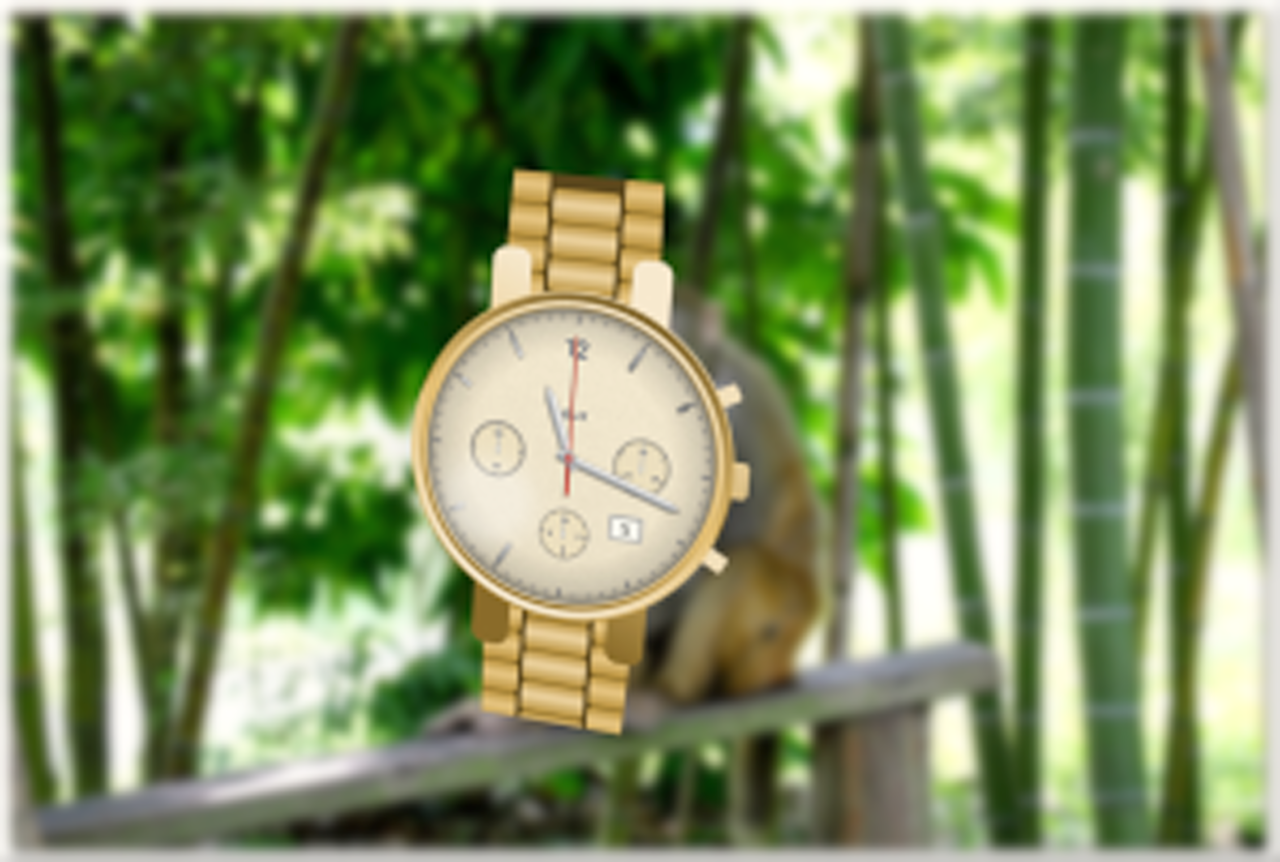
11:18
